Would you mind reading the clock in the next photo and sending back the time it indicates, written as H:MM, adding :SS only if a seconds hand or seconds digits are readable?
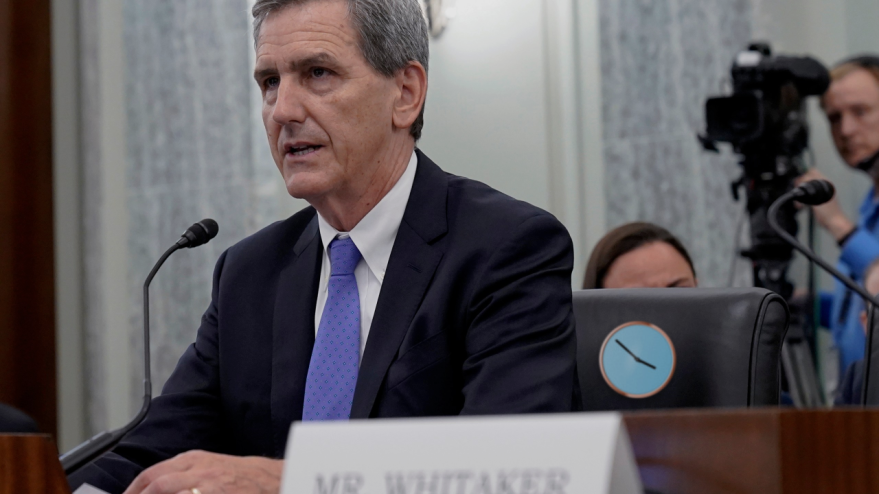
3:52
